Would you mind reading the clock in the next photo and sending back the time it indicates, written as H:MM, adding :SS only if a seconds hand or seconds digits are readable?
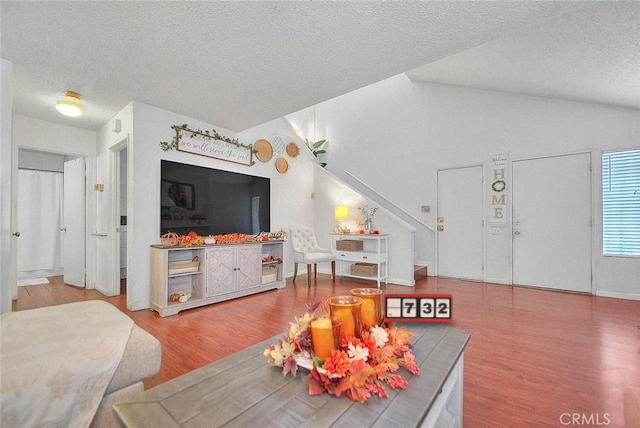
7:32
